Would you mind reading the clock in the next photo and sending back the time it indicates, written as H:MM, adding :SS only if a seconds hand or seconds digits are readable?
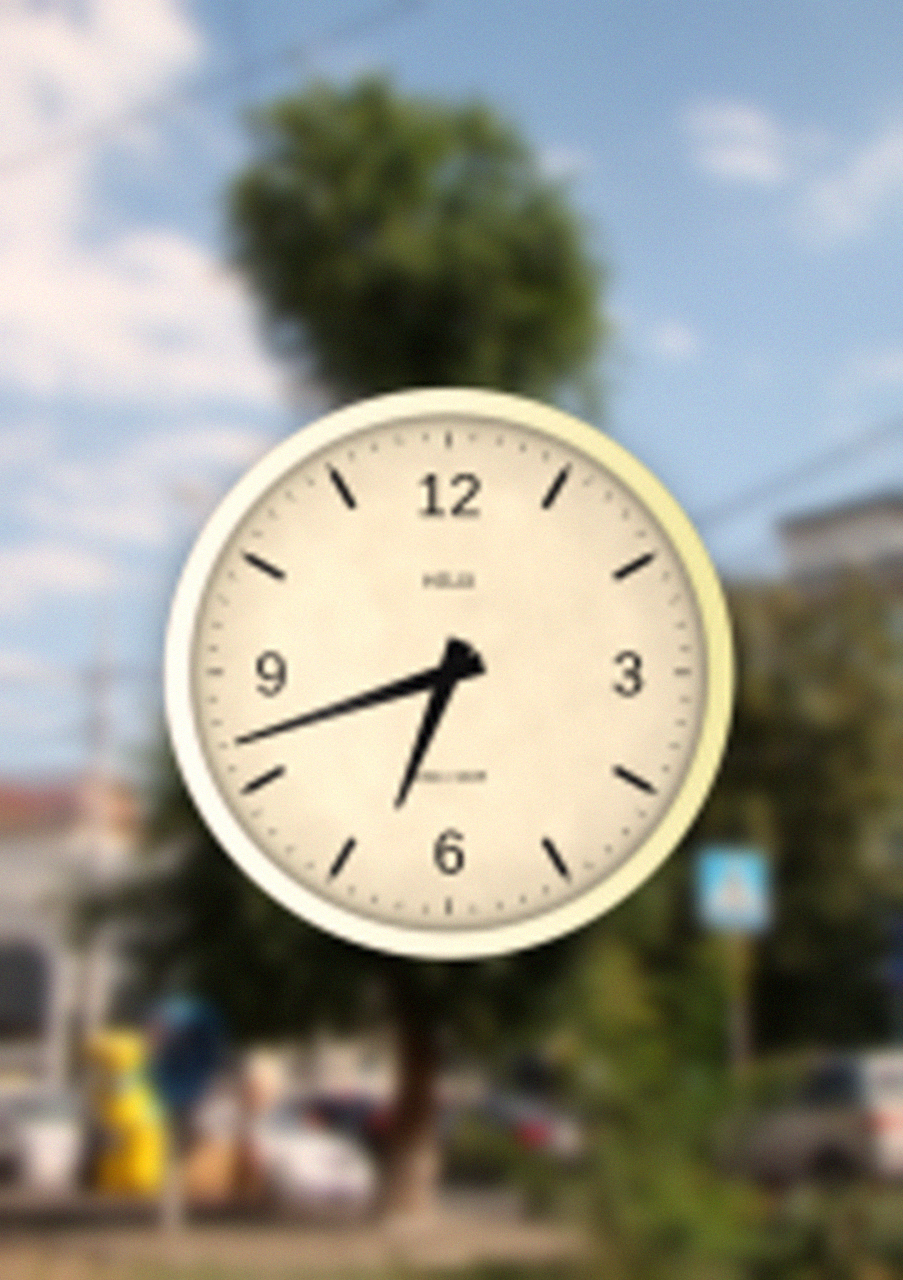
6:42
